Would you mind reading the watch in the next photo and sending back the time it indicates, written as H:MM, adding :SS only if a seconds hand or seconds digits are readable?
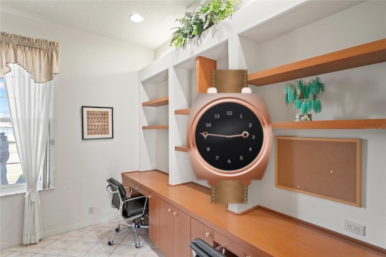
2:46
